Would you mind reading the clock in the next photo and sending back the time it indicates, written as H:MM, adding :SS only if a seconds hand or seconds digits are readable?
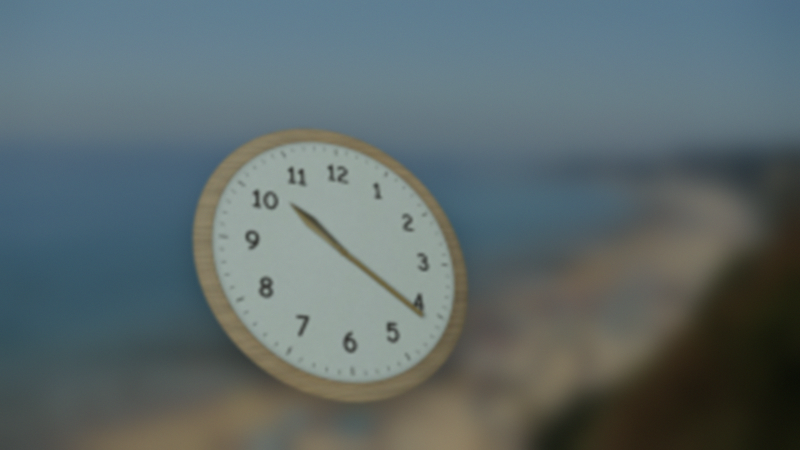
10:21
